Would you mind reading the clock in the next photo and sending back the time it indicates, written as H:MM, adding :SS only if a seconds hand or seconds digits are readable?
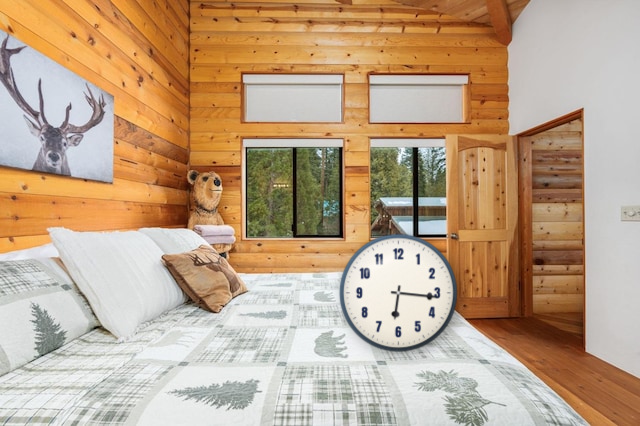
6:16
